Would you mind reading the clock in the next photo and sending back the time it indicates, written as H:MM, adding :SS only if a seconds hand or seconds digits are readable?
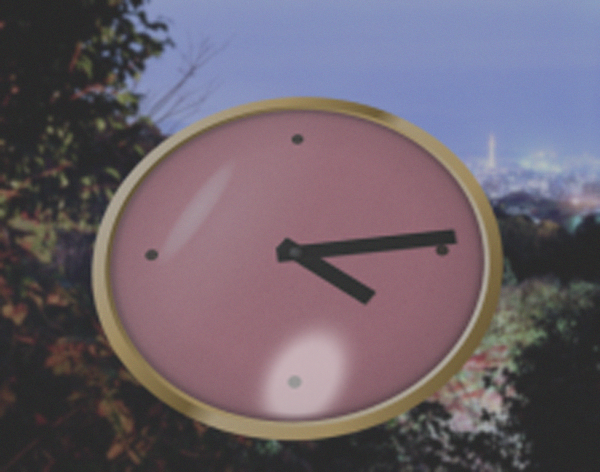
4:14
